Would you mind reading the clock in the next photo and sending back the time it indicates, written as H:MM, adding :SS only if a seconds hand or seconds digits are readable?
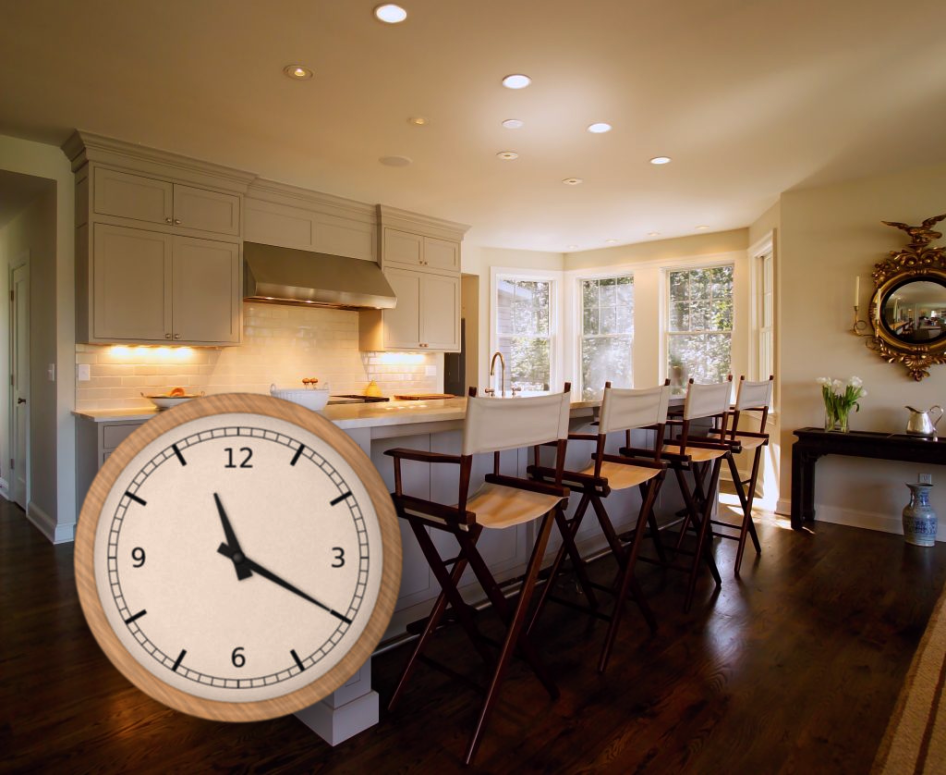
11:20
